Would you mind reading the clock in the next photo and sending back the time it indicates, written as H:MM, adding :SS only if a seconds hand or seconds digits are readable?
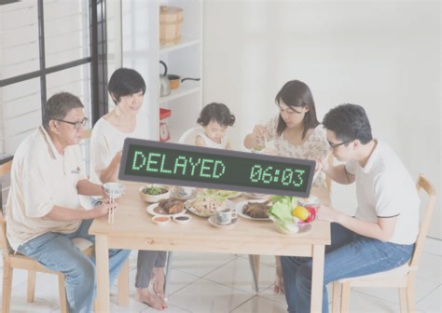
6:03
